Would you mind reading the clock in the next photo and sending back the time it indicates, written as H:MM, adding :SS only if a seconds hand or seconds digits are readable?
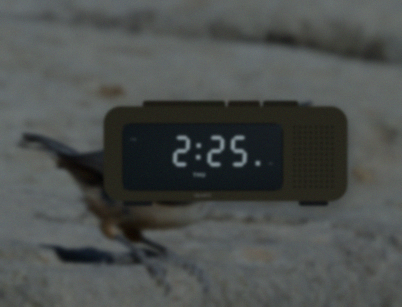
2:25
